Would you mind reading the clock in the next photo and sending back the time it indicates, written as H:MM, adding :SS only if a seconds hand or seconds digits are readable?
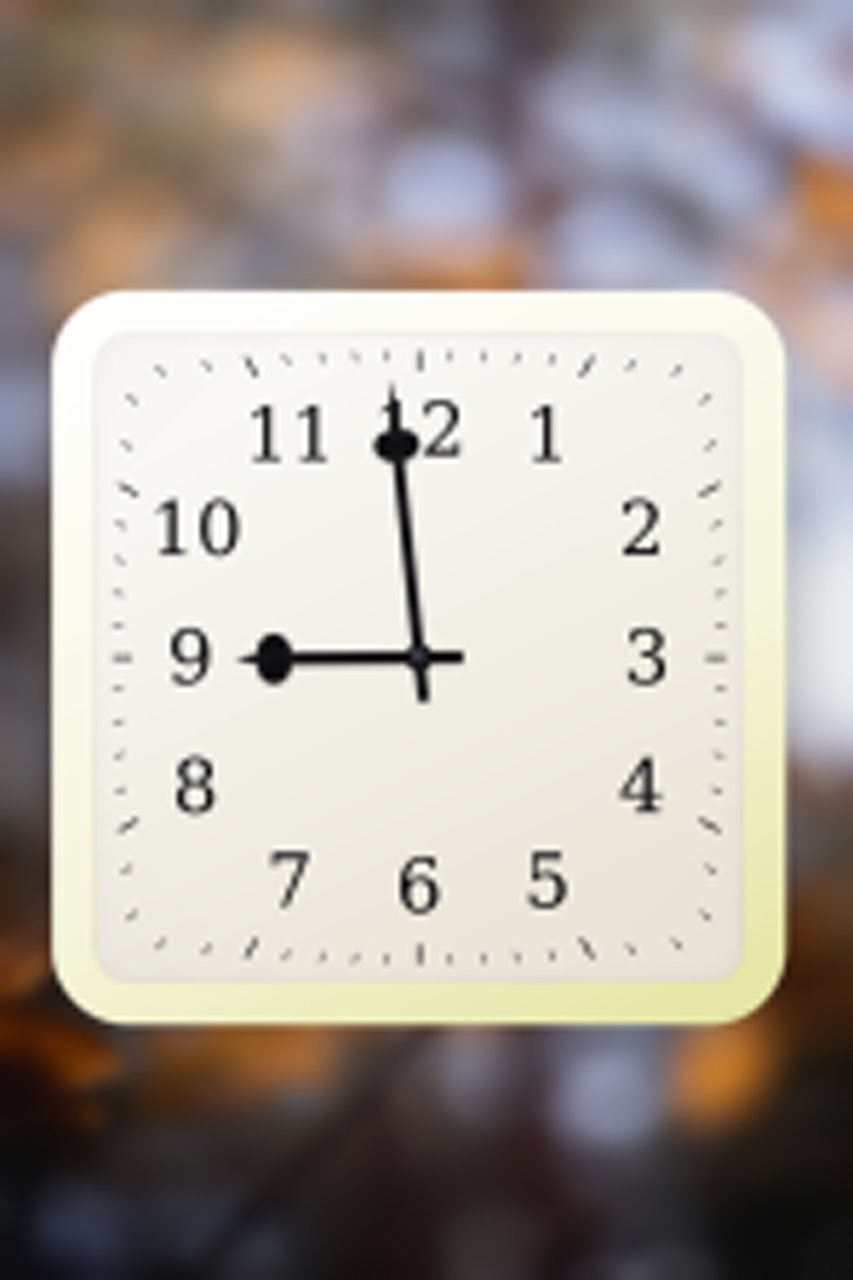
8:59
